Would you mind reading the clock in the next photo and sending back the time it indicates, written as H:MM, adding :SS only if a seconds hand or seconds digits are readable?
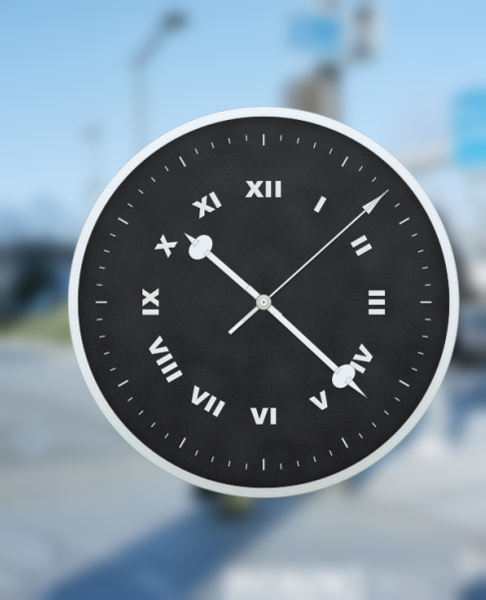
10:22:08
